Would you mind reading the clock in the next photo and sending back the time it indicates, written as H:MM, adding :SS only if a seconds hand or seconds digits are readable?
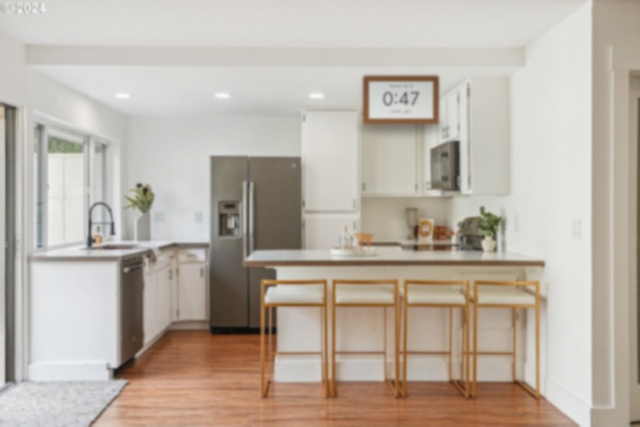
0:47
